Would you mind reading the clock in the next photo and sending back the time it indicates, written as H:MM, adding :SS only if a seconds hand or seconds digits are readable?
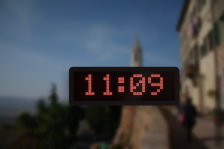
11:09
